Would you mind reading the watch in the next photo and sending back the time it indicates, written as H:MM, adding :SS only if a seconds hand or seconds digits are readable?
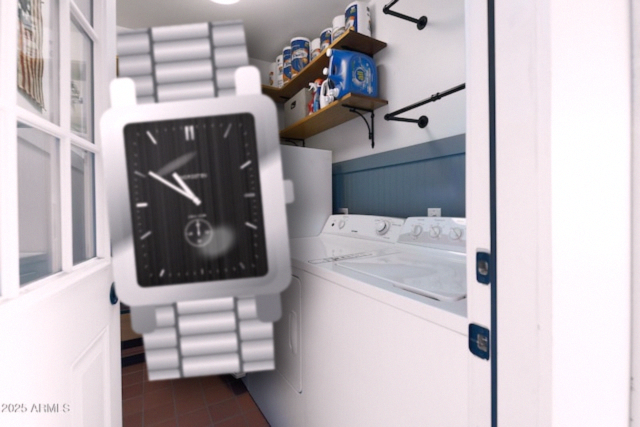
10:51
